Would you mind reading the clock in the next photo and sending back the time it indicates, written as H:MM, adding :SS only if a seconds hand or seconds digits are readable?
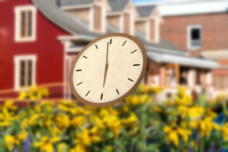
5:59
